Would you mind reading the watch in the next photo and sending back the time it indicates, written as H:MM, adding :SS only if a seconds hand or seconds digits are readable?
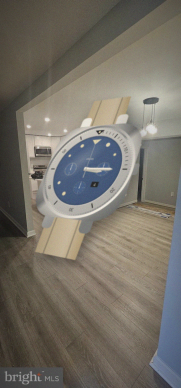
3:15
